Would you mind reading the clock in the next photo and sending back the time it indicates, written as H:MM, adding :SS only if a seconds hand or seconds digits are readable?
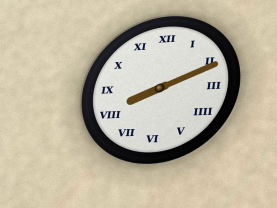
8:11
